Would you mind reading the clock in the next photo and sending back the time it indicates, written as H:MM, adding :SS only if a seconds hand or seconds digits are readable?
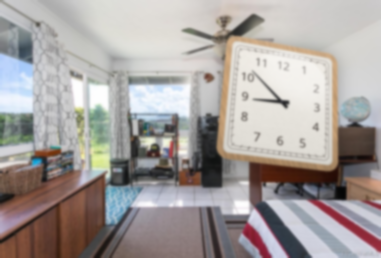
8:52
